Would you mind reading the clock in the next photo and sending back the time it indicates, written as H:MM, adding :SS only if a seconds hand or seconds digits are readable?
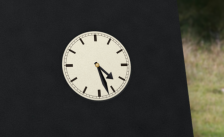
4:27
